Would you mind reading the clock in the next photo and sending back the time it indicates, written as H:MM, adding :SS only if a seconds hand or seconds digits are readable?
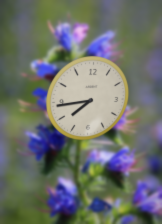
7:44
